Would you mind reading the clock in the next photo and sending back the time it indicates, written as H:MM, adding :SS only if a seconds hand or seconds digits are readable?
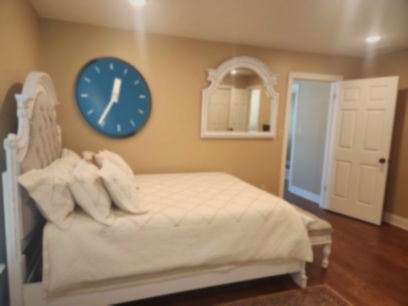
12:36
